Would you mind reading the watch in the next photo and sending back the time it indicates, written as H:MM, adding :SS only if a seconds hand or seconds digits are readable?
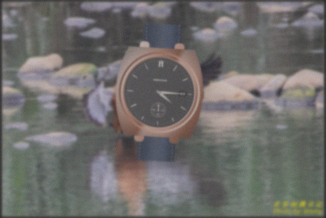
4:15
